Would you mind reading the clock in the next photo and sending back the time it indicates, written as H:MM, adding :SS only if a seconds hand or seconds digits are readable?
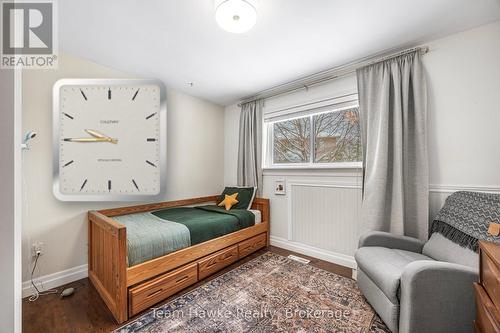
9:45
